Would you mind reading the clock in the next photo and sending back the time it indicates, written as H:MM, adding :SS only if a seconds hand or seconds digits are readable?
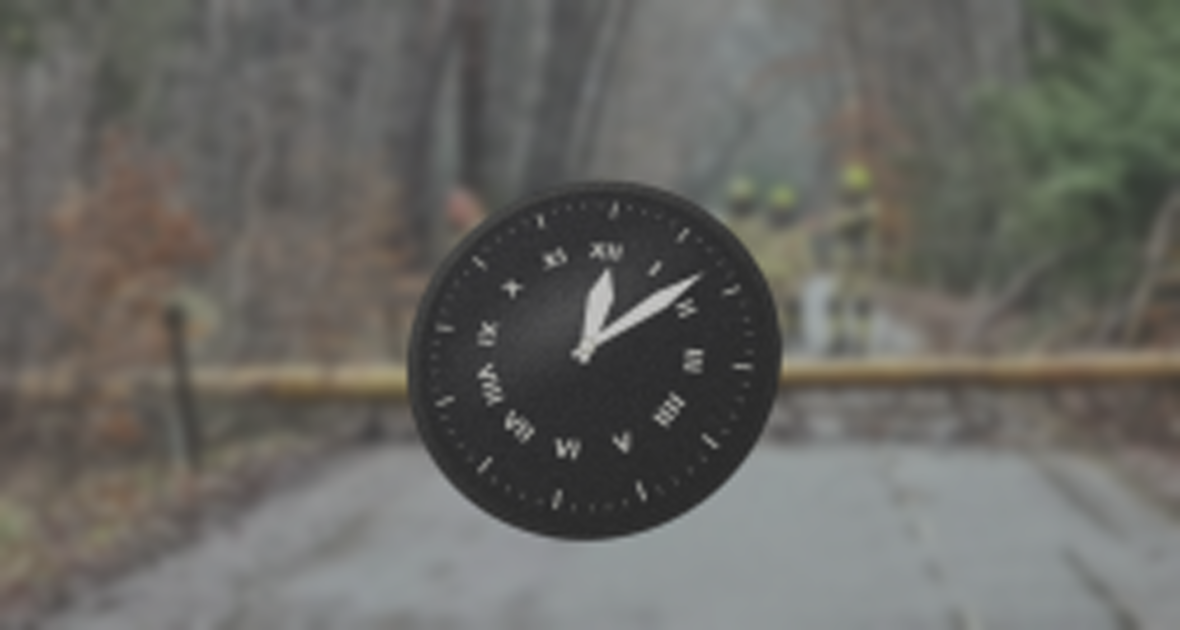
12:08
